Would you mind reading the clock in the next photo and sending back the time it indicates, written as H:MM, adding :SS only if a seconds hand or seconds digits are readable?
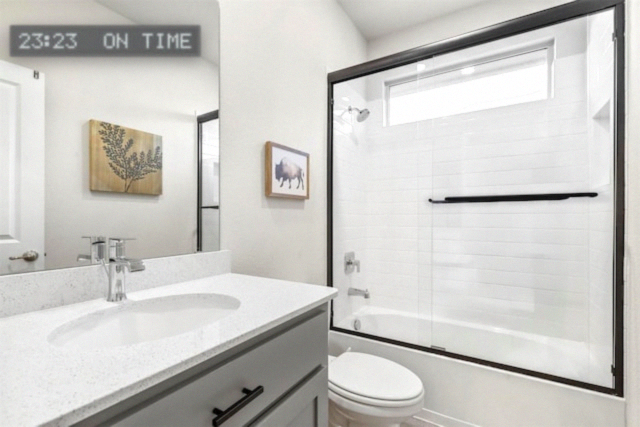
23:23
